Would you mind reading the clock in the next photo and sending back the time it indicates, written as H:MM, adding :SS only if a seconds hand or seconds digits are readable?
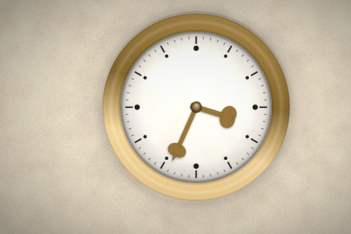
3:34
